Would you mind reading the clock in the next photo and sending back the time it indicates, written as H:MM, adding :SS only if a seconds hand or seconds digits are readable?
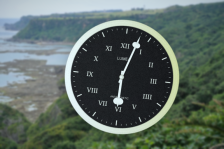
6:03
